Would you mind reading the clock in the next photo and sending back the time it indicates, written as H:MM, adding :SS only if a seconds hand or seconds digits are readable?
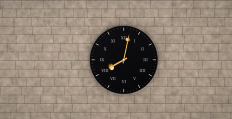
8:02
